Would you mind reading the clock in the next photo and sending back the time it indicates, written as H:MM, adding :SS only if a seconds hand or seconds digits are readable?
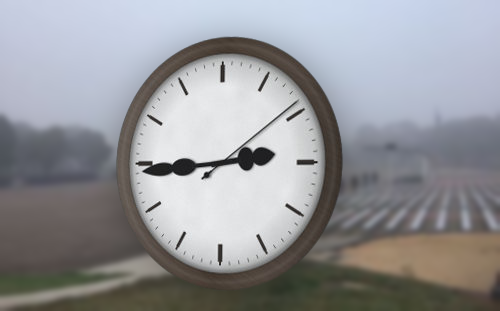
2:44:09
